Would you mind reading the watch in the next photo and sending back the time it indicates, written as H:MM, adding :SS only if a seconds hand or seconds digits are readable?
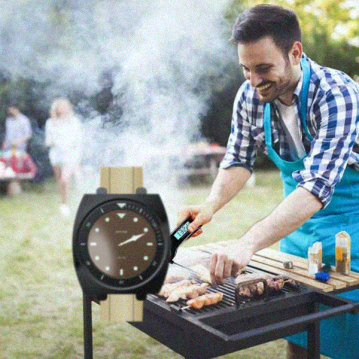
2:11
